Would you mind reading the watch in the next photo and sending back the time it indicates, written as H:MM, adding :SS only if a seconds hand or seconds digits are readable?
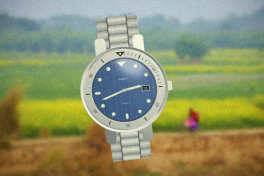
2:42
